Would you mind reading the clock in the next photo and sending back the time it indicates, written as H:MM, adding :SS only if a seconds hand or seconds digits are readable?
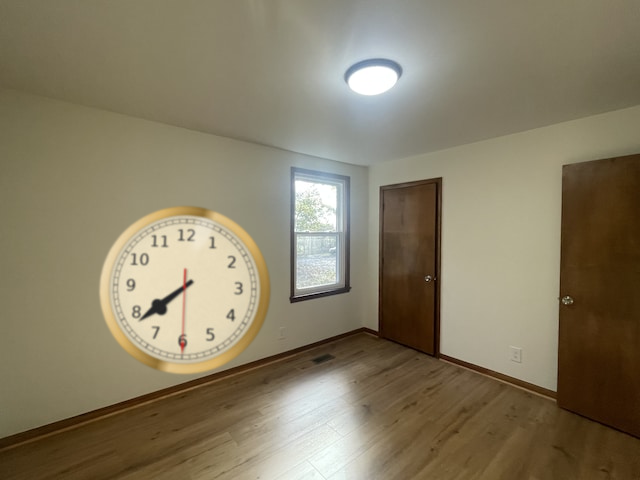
7:38:30
